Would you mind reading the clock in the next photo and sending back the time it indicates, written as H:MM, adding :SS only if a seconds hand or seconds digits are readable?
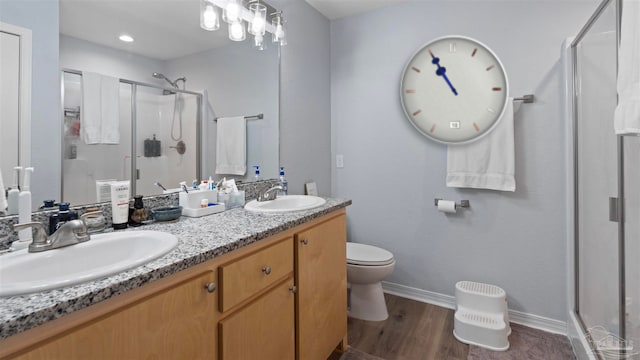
10:55
